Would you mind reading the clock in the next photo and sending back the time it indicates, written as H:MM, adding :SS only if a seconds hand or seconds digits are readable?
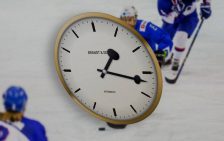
1:17
